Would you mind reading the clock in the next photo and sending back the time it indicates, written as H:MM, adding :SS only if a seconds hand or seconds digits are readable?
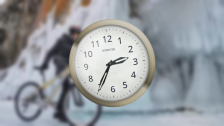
2:35
